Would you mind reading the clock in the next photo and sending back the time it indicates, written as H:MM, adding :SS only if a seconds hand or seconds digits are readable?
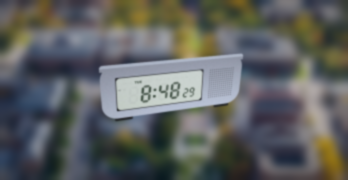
8:48
